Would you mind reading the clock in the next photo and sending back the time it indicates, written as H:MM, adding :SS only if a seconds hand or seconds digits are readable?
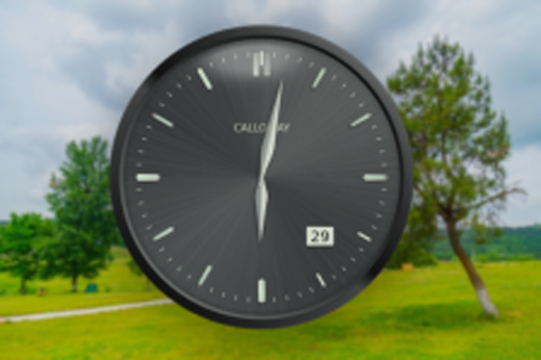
6:02
